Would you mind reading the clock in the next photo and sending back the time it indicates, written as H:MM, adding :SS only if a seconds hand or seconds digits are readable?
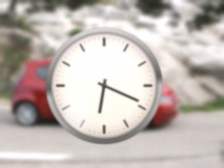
6:19
